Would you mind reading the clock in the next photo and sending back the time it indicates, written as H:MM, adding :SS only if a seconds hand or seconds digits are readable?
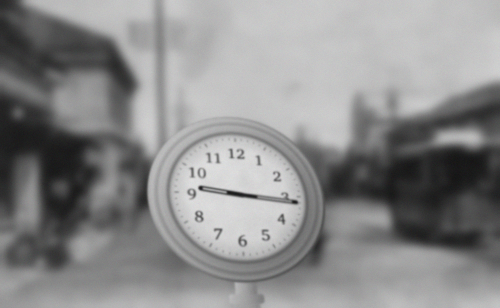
9:16
